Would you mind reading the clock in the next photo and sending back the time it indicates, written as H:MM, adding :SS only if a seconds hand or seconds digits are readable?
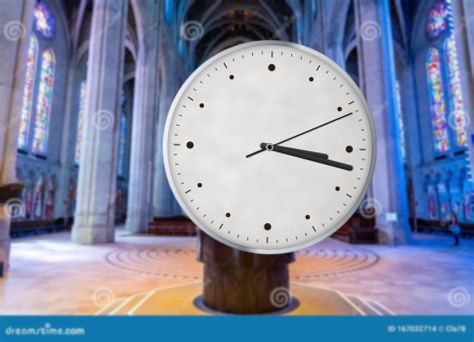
3:17:11
